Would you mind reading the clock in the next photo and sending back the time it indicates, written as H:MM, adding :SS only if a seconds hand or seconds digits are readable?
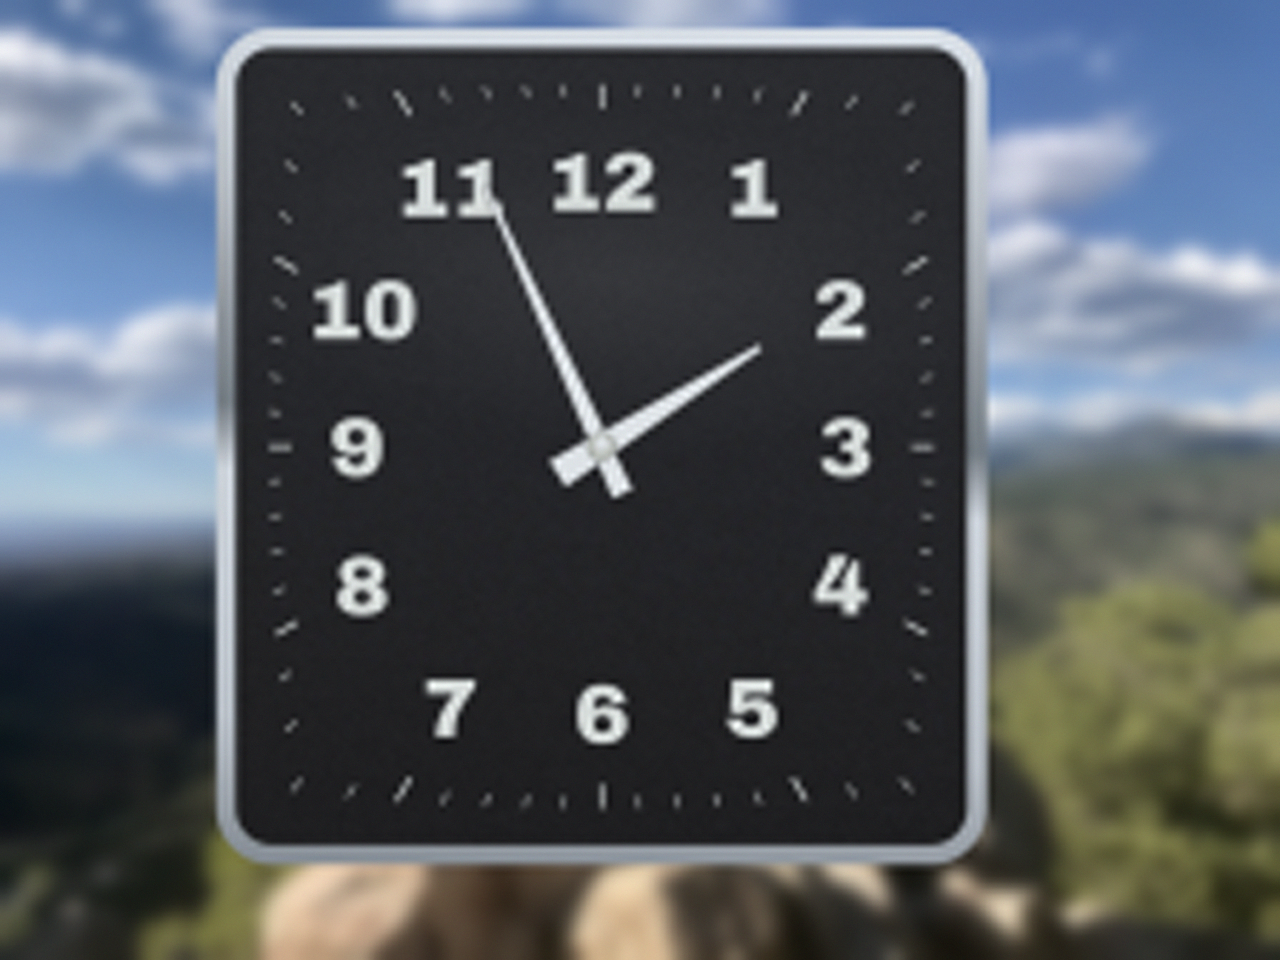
1:56
